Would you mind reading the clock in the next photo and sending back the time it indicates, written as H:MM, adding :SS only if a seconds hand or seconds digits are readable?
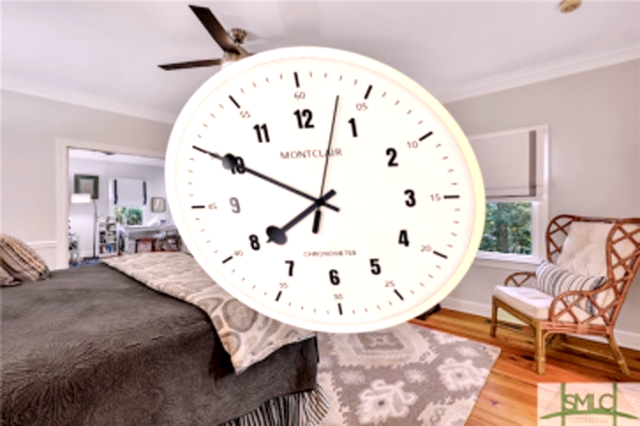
7:50:03
